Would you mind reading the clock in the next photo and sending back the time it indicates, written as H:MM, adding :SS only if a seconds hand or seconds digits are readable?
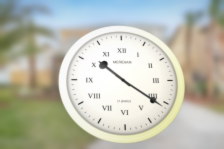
10:21
